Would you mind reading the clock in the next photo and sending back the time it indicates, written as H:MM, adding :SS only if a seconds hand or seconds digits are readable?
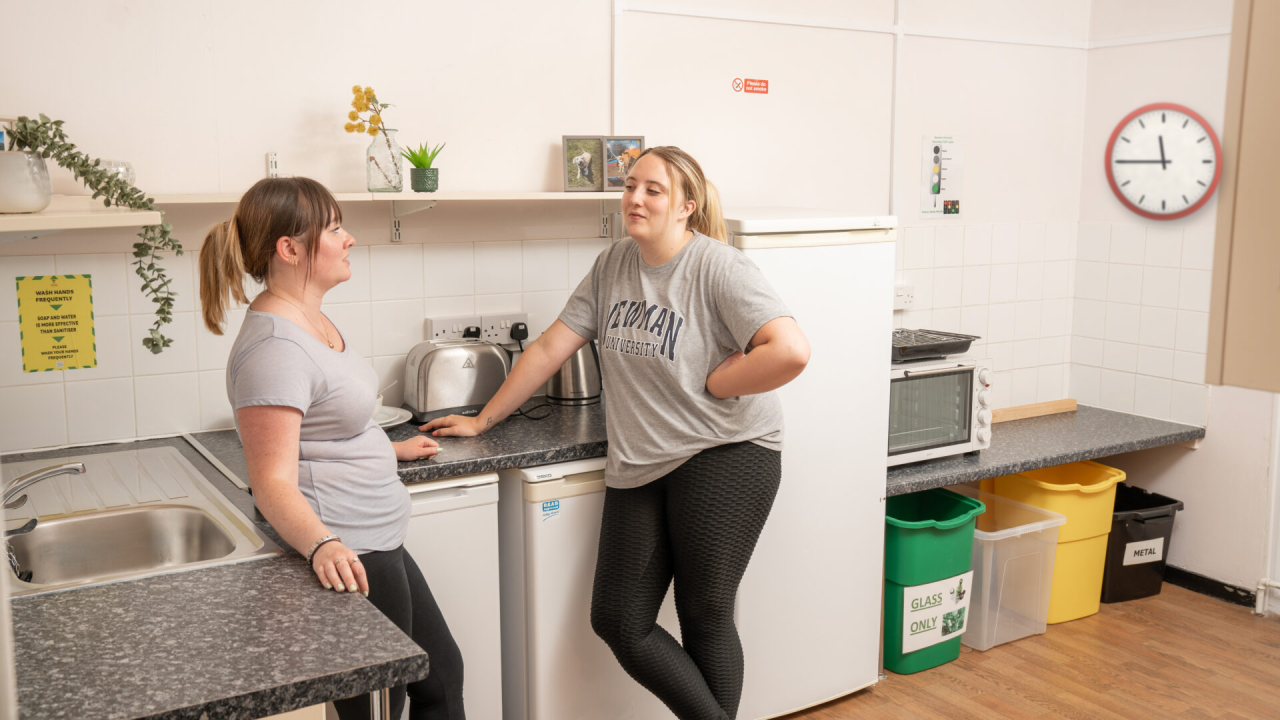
11:45
